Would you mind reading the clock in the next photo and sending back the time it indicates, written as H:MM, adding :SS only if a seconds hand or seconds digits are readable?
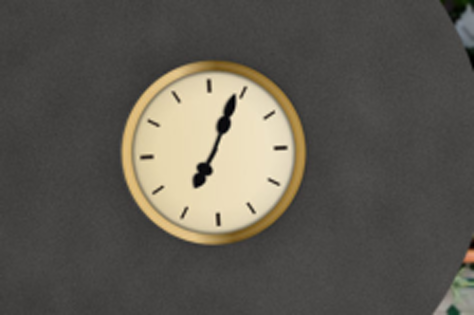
7:04
